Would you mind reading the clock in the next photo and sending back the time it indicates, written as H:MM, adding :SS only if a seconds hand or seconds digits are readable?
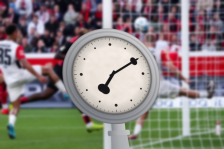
7:10
